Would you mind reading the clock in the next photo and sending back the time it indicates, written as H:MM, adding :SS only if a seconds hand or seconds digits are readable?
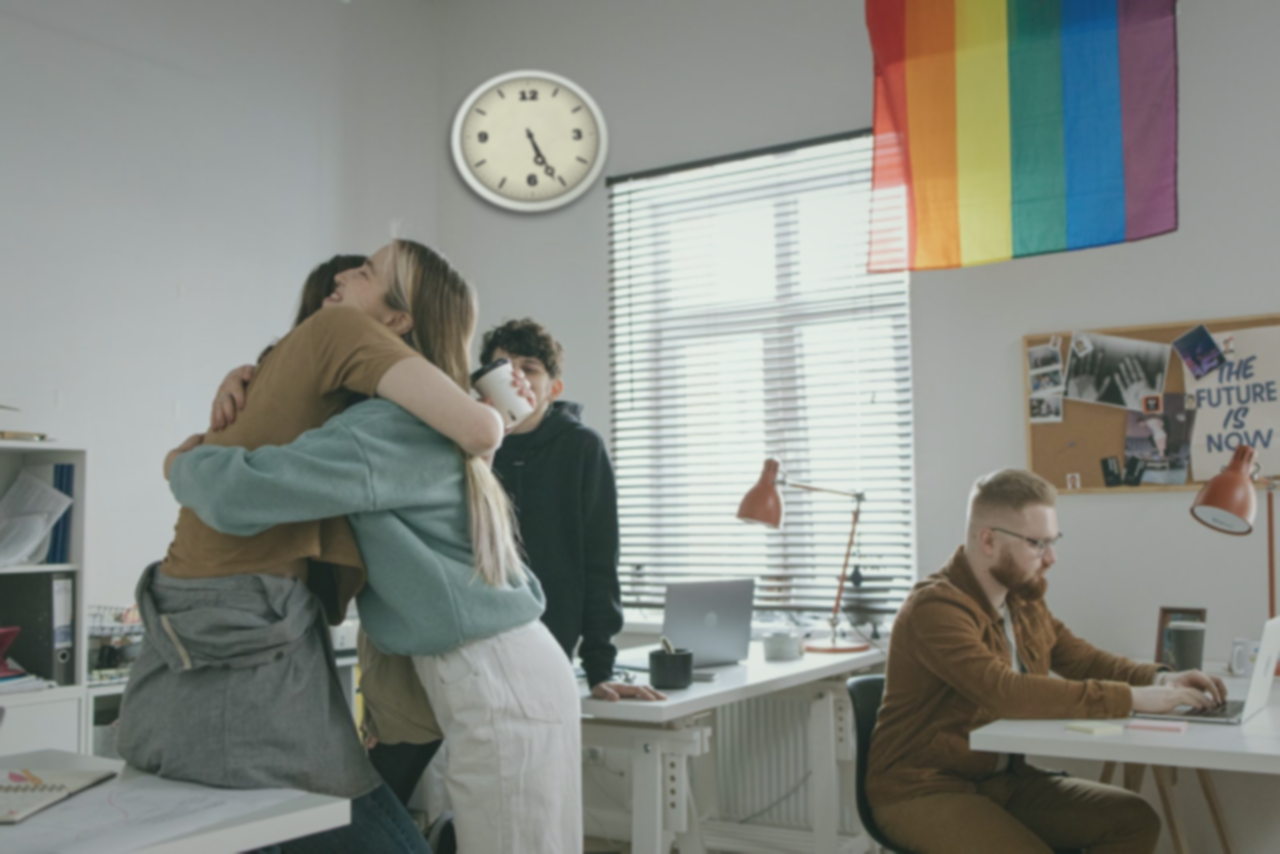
5:26
